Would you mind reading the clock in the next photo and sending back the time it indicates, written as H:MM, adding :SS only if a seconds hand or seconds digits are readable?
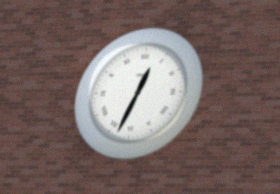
12:33
